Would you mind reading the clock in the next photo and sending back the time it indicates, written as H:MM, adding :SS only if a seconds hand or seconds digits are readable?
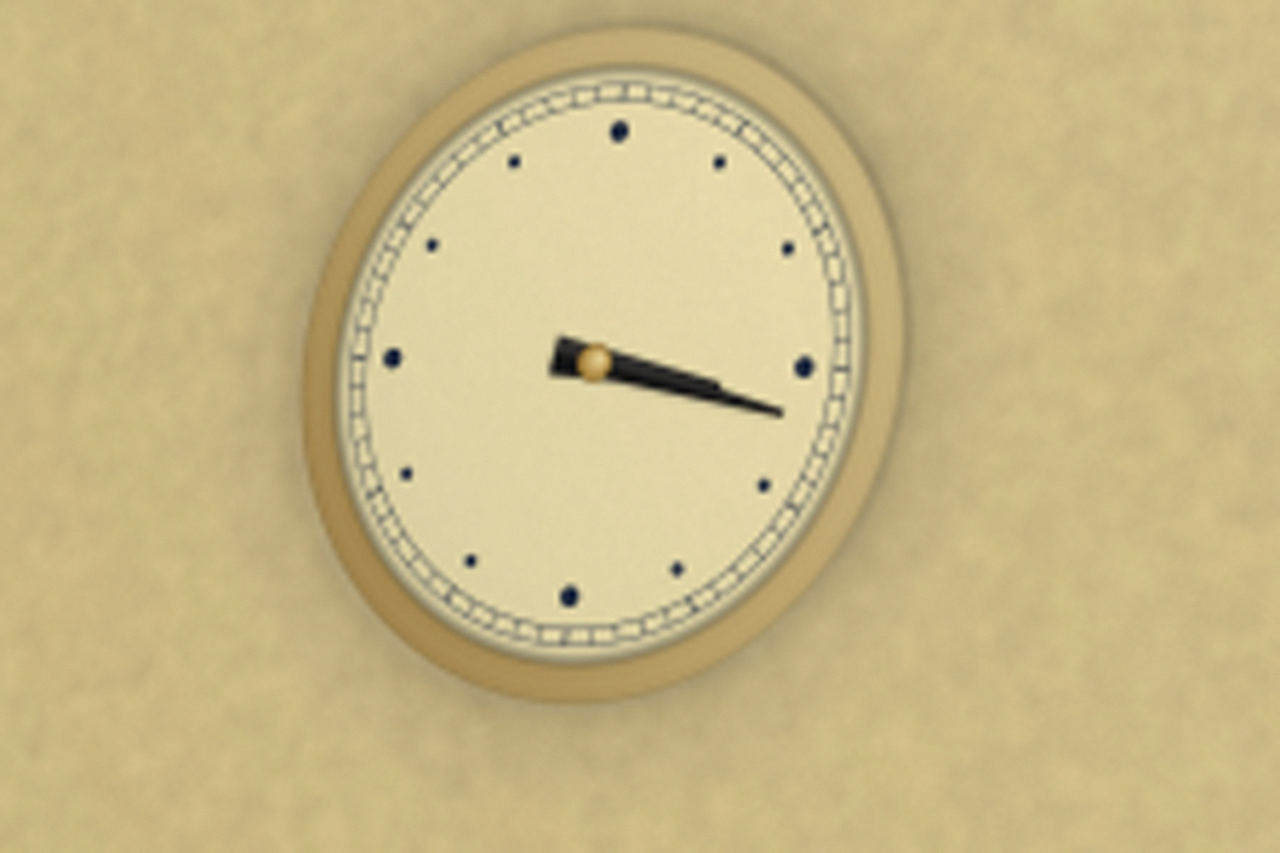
3:17
